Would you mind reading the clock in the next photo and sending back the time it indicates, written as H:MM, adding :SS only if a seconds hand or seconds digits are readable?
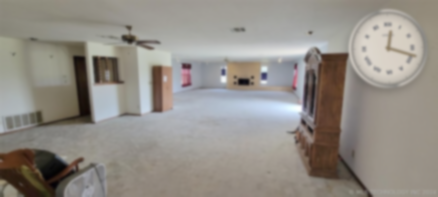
12:18
